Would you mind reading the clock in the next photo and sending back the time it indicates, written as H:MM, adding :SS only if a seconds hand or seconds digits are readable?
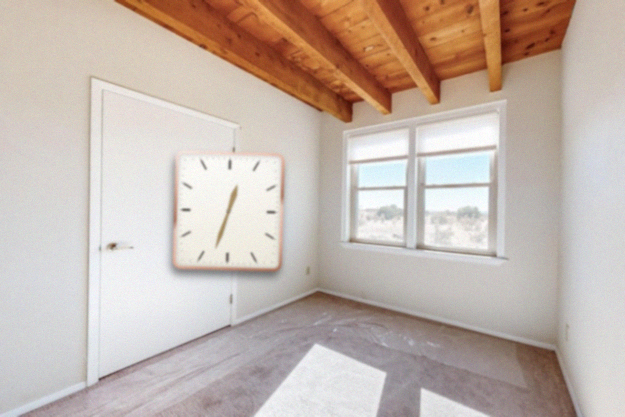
12:33
